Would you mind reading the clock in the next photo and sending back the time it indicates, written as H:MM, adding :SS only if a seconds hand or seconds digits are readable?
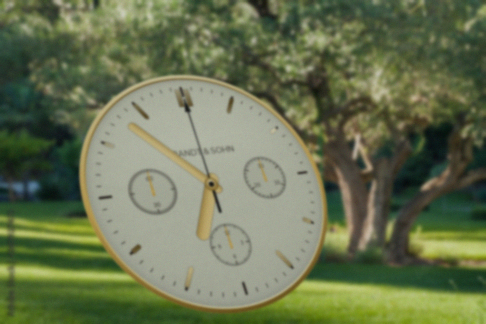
6:53
